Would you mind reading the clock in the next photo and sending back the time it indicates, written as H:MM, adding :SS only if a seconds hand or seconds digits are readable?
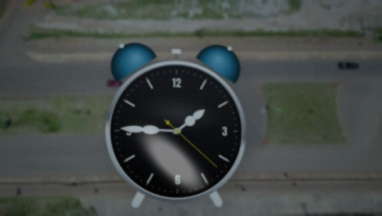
1:45:22
